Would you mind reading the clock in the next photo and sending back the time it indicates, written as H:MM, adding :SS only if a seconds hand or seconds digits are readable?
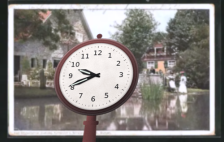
9:41
